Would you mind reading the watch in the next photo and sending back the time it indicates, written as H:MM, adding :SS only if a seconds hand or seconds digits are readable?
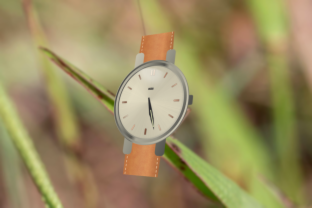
5:27
